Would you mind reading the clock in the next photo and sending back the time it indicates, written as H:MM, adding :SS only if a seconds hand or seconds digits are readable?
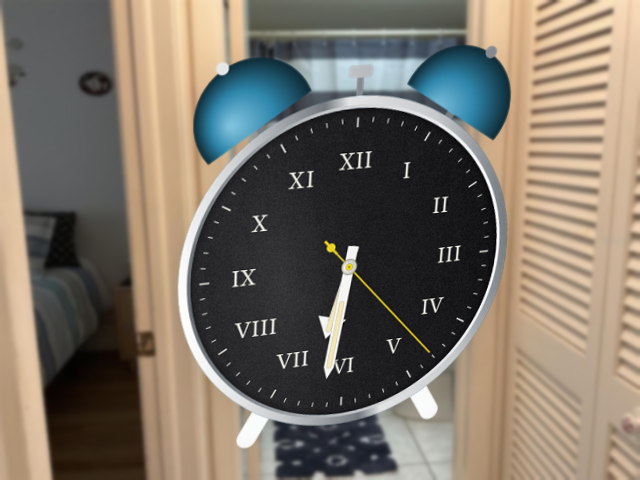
6:31:23
